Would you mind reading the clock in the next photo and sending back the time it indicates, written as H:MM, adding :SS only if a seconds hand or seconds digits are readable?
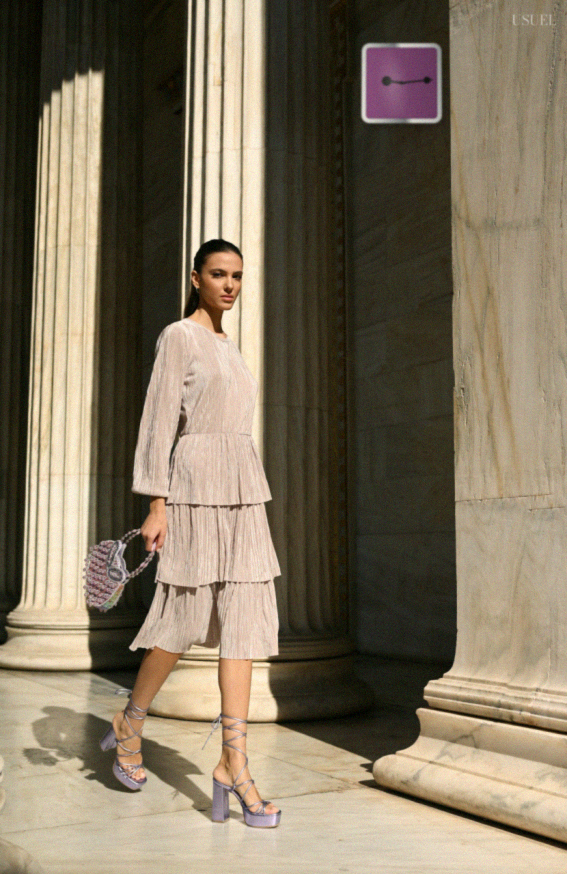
9:14
